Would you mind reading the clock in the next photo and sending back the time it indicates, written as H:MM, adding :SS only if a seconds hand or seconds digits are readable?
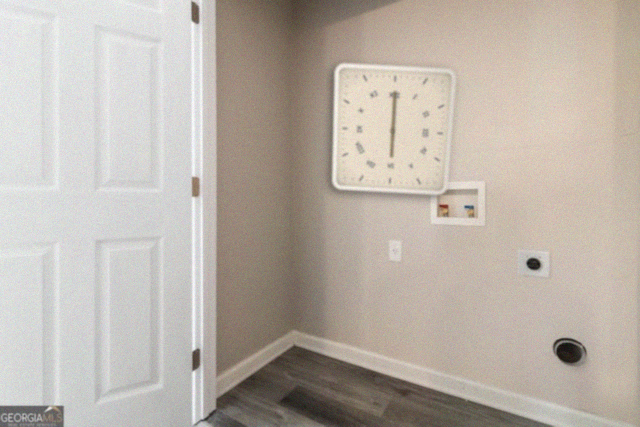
6:00
